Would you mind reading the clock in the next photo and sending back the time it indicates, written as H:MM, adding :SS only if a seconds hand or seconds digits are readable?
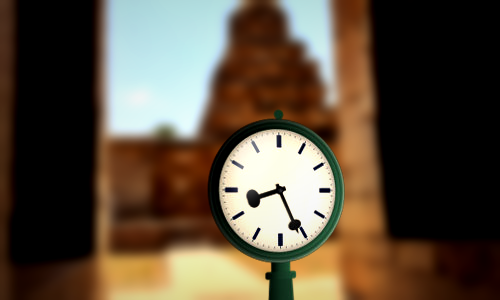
8:26
